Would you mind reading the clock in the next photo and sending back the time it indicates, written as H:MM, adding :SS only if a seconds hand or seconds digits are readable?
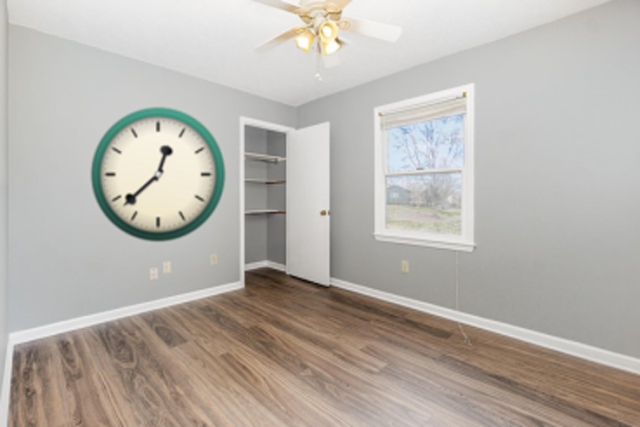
12:38
